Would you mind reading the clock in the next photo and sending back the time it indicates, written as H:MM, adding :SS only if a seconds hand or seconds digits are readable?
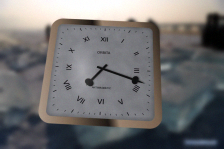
7:18
